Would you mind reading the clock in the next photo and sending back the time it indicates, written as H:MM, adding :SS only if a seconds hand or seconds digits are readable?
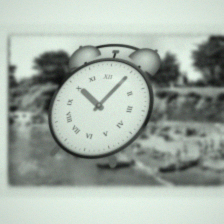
10:05
